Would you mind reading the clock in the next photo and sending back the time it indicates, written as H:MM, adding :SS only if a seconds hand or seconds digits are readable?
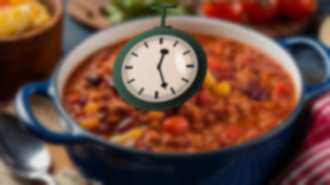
12:27
